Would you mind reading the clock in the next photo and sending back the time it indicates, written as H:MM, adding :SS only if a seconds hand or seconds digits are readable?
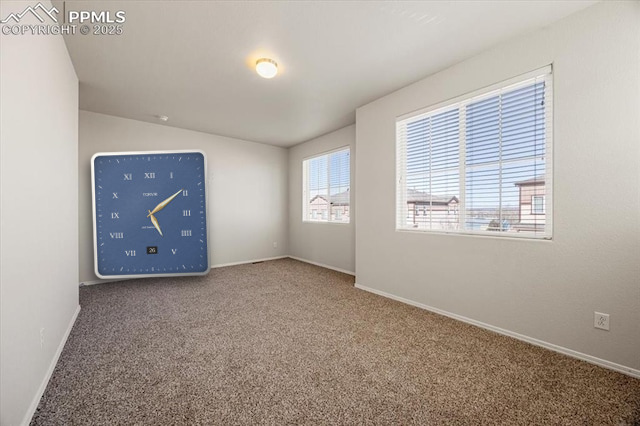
5:09
